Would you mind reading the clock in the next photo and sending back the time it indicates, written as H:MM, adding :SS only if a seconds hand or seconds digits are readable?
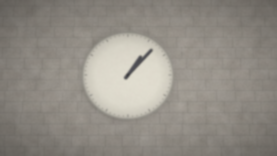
1:07
